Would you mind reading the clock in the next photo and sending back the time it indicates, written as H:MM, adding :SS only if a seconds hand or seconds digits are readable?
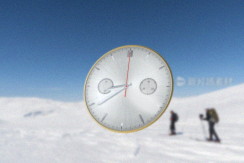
8:39
